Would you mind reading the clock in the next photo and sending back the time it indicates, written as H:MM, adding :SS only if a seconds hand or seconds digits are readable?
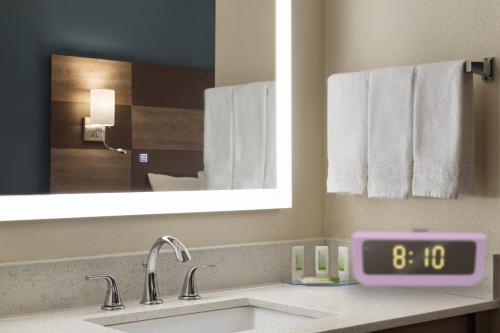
8:10
